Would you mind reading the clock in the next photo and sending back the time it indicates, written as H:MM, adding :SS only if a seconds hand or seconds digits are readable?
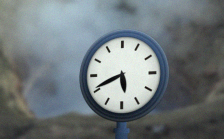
5:41
